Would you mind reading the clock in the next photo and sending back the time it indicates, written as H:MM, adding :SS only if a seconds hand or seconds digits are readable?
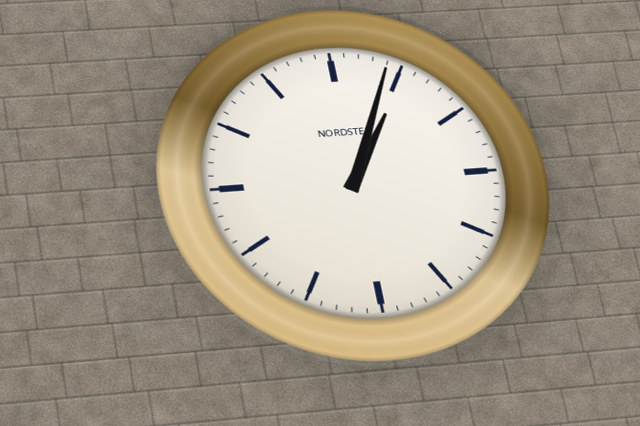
1:04
